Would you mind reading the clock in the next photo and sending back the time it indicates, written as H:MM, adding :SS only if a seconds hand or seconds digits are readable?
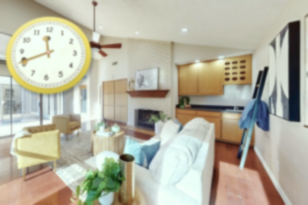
11:41
